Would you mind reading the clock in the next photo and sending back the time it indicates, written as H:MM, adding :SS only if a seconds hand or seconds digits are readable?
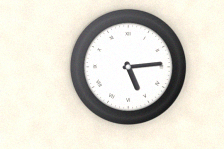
5:14
